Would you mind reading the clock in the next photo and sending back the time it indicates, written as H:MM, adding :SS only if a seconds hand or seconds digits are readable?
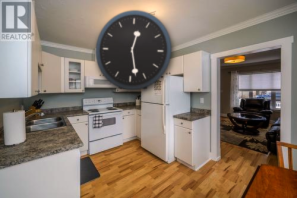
12:28
